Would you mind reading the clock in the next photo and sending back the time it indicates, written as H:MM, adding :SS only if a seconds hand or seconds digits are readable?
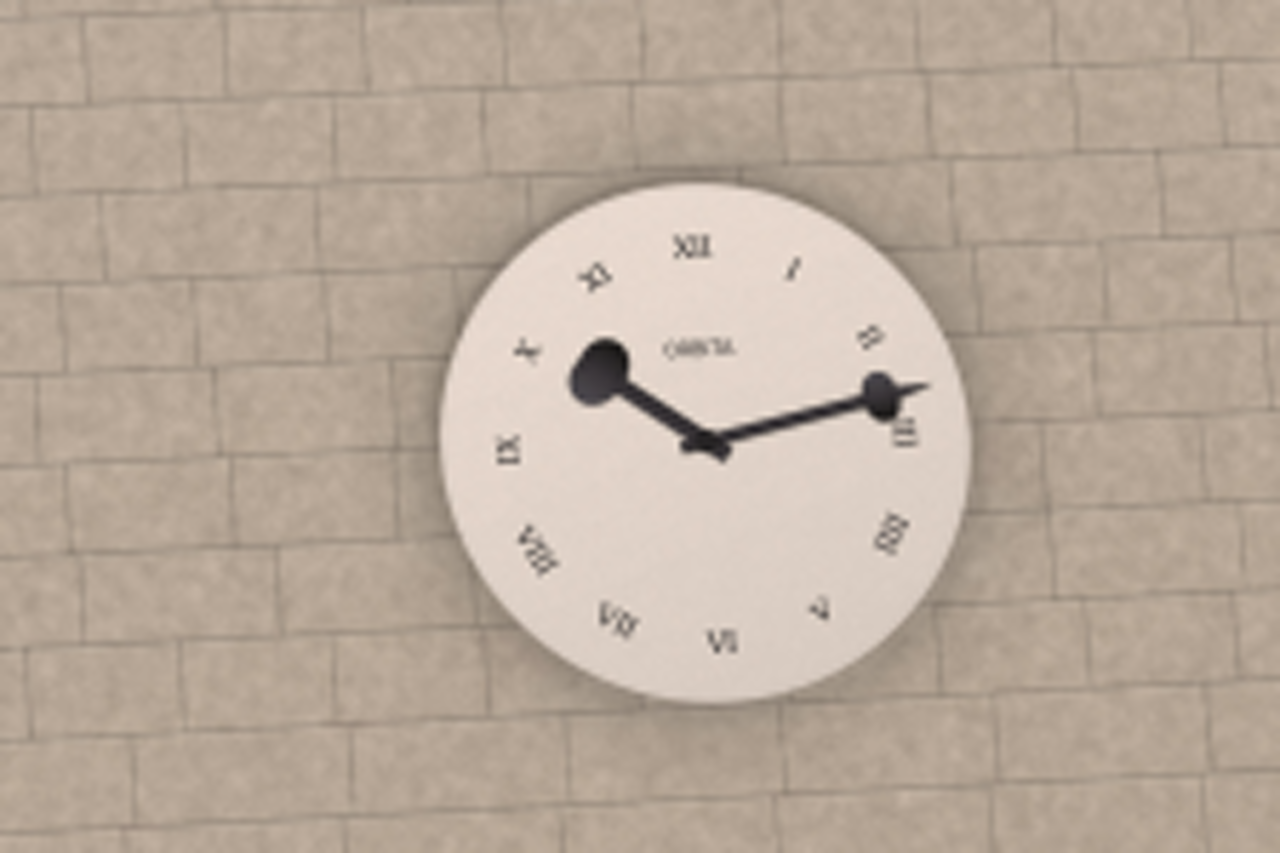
10:13
